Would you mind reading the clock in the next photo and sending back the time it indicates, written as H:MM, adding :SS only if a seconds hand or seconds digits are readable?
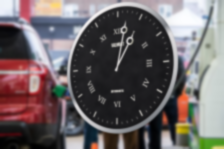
1:02
